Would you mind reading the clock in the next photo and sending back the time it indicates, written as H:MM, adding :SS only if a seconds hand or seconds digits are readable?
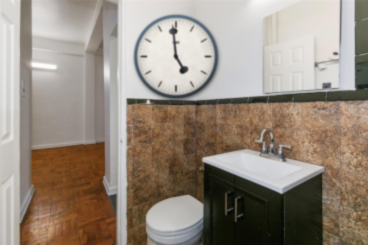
4:59
